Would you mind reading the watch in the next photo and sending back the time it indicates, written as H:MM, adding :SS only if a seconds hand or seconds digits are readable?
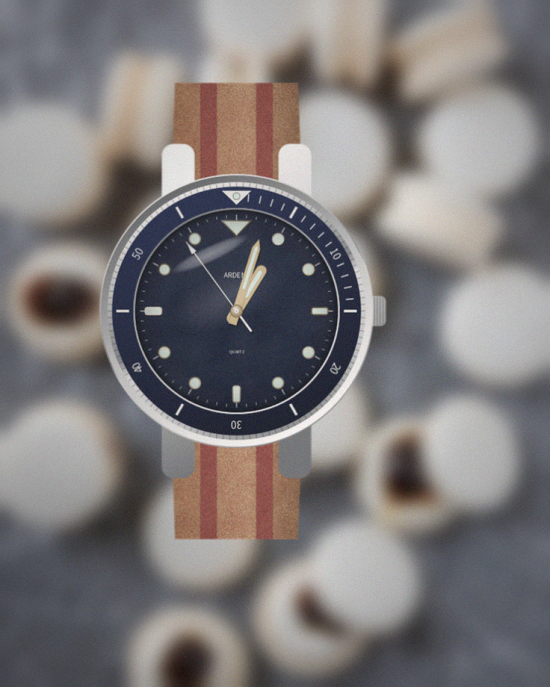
1:02:54
